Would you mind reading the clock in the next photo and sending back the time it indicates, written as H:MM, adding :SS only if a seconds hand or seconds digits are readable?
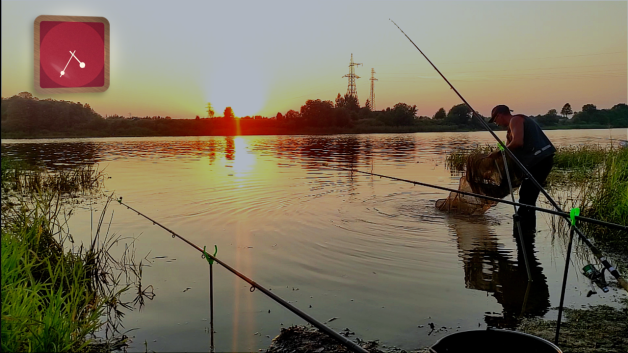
4:35
